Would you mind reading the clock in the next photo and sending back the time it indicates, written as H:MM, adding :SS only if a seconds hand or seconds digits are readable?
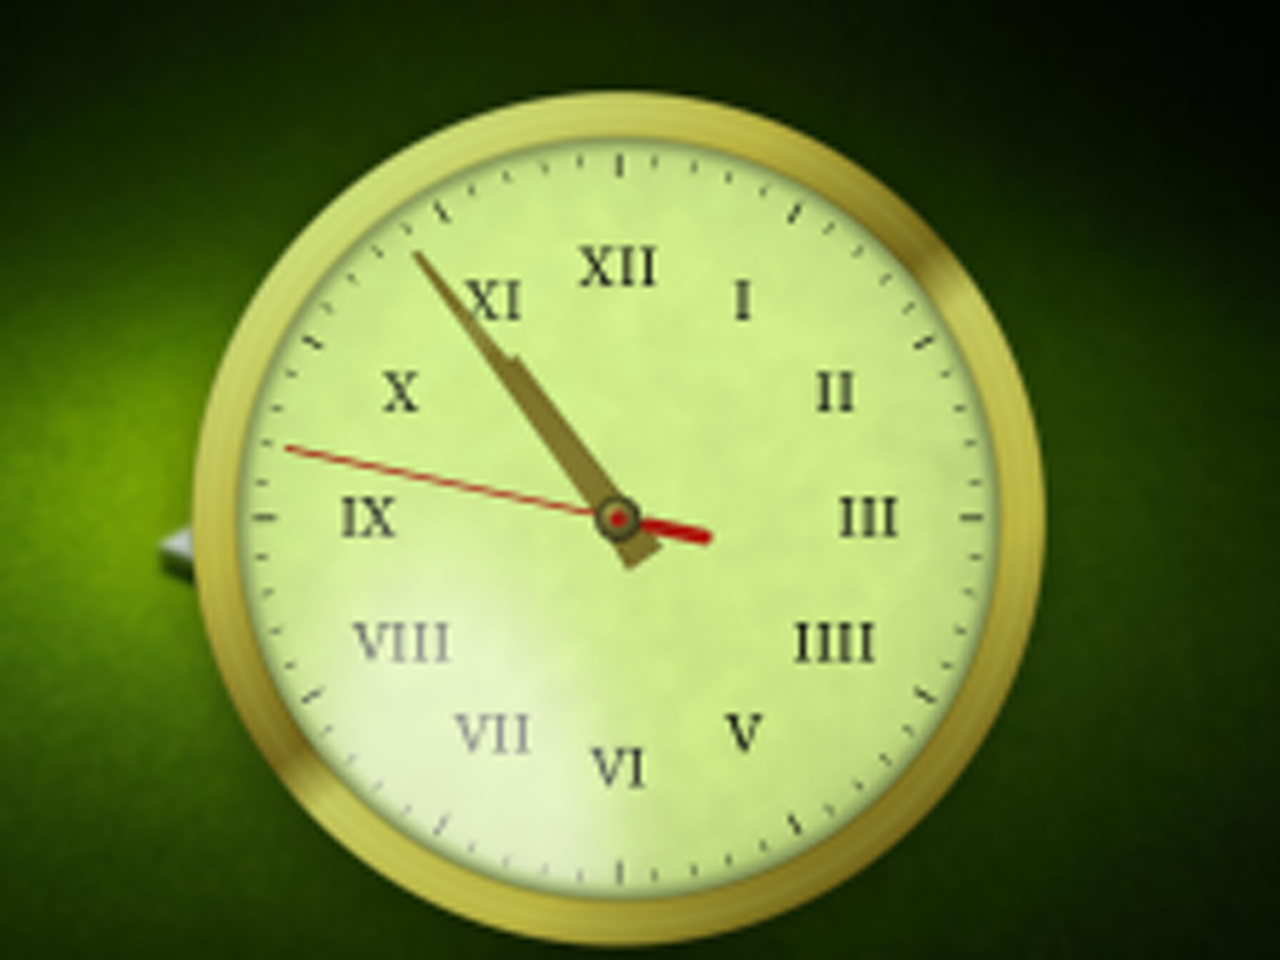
10:53:47
